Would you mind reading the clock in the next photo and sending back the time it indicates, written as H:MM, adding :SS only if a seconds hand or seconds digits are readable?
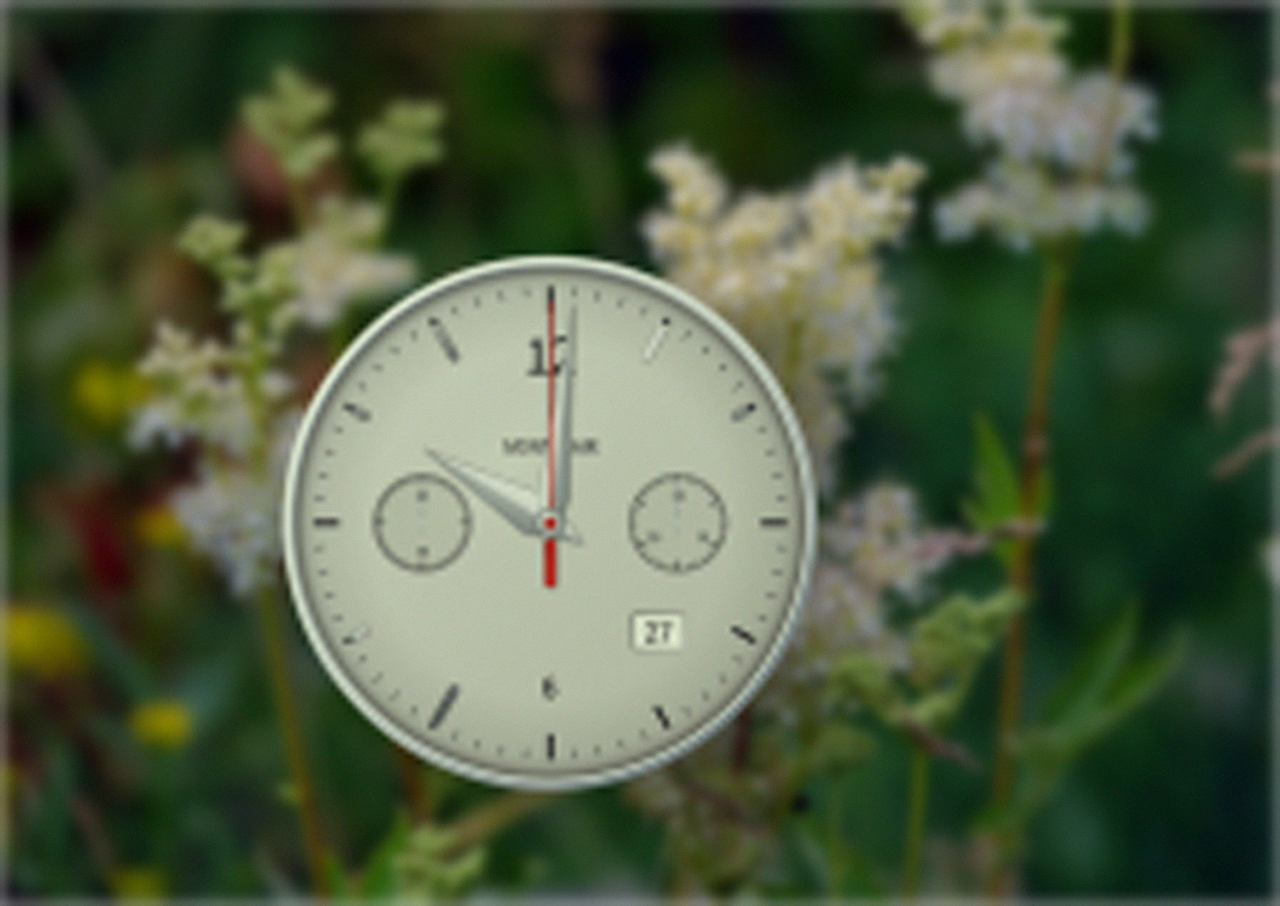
10:01
